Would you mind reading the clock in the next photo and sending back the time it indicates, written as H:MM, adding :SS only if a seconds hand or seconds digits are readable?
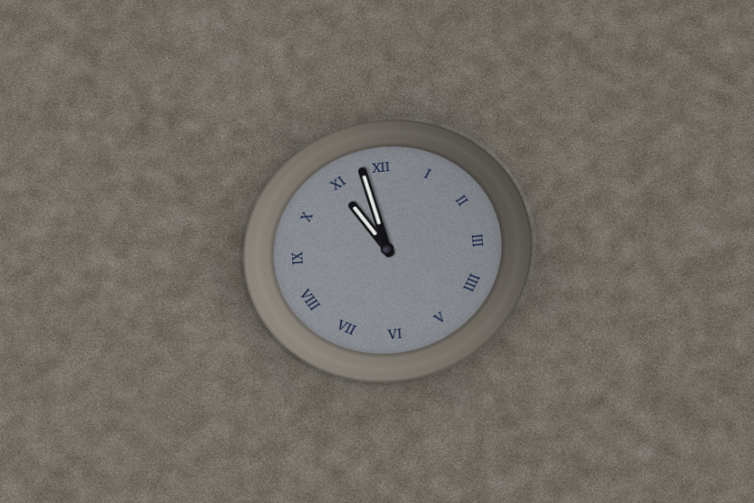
10:58
